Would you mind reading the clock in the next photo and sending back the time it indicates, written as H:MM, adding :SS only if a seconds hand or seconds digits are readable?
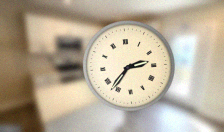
2:37
